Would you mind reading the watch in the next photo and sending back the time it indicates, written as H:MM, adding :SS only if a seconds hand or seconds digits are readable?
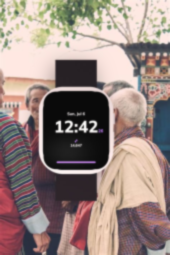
12:42
